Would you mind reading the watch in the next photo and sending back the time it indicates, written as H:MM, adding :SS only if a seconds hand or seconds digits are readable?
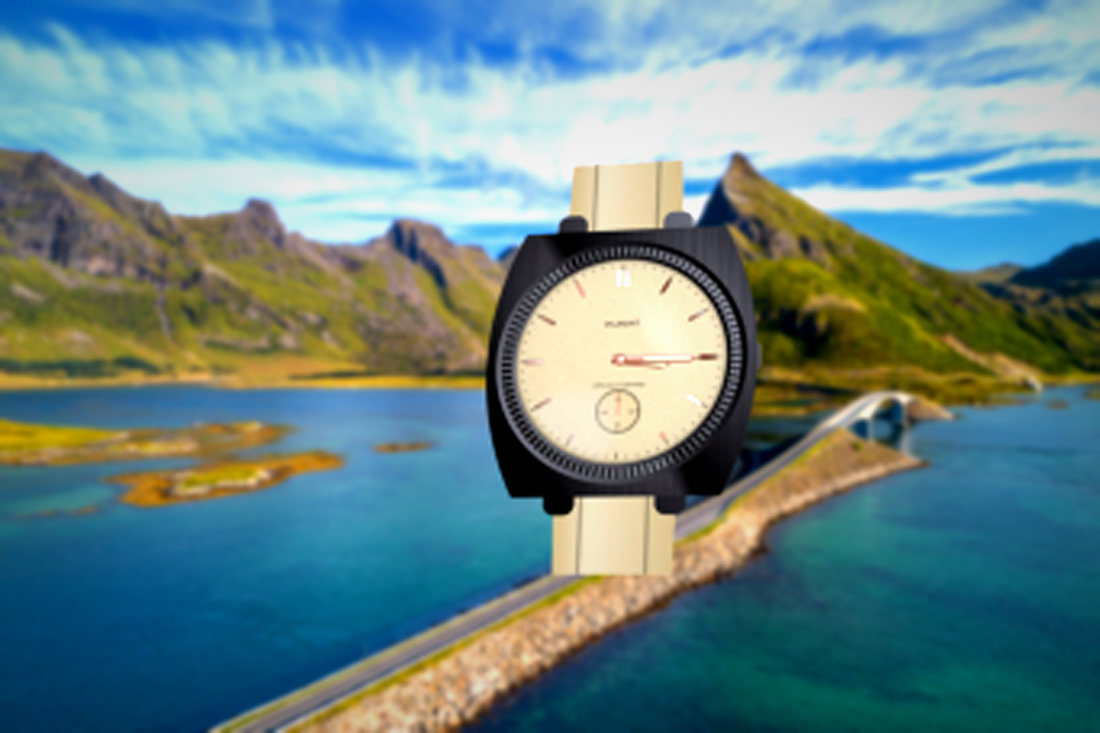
3:15
